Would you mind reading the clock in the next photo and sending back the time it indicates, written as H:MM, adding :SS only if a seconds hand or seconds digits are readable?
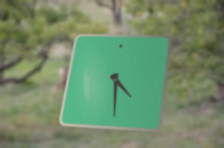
4:29
